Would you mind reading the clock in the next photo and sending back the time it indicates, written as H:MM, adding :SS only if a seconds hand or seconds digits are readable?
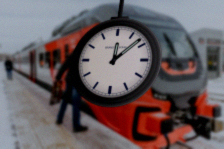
12:08
